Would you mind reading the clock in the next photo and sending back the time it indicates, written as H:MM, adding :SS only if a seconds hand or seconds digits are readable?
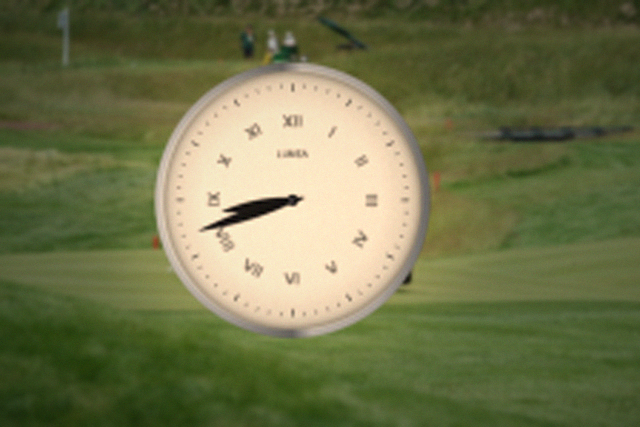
8:42
